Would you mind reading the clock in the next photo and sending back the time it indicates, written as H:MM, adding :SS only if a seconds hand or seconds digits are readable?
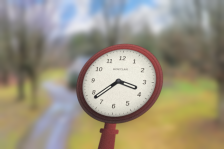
3:38
